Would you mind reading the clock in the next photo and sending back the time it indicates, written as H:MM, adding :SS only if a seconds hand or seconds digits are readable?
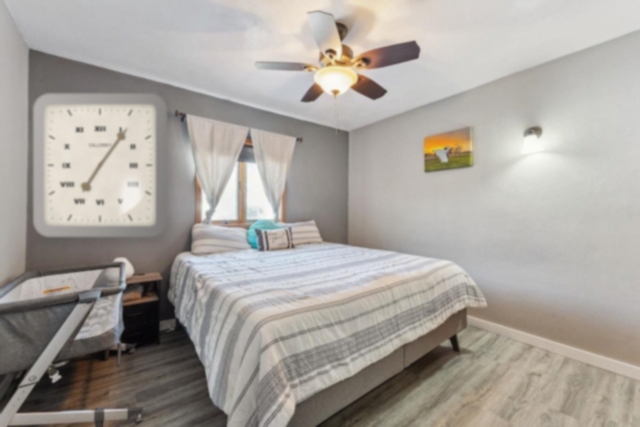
7:06
